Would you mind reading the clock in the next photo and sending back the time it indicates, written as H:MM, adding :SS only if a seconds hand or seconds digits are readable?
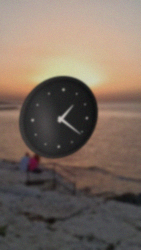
1:21
